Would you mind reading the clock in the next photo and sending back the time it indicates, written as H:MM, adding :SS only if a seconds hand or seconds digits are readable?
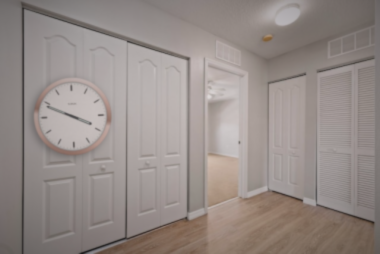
3:49
